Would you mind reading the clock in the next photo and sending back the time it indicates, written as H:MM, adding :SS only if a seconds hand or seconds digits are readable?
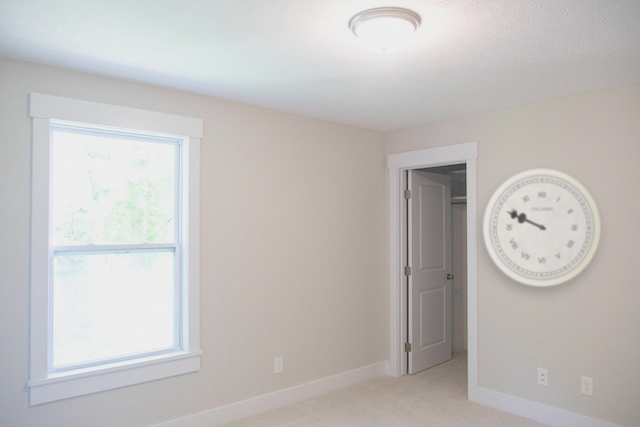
9:49
